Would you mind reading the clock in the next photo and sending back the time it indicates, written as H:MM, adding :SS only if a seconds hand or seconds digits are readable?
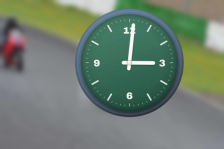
3:01
